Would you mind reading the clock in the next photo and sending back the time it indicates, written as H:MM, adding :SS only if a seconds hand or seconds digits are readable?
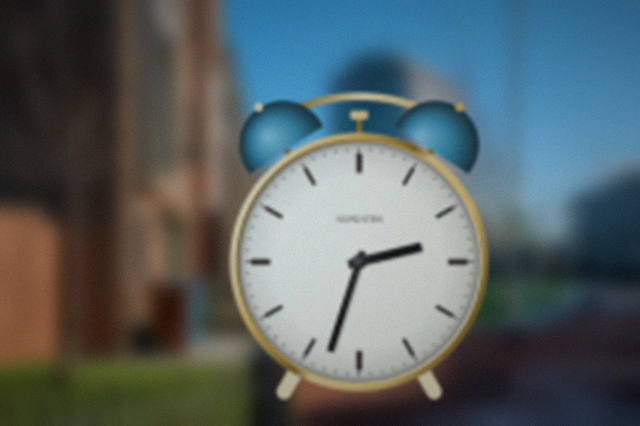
2:33
